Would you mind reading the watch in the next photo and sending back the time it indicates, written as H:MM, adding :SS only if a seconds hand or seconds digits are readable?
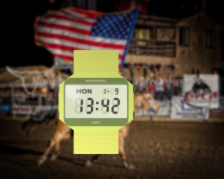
13:42
